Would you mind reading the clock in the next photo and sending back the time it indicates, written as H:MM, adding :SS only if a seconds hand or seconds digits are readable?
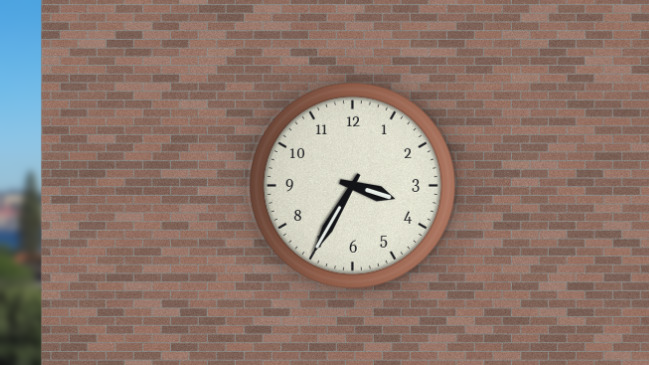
3:35
